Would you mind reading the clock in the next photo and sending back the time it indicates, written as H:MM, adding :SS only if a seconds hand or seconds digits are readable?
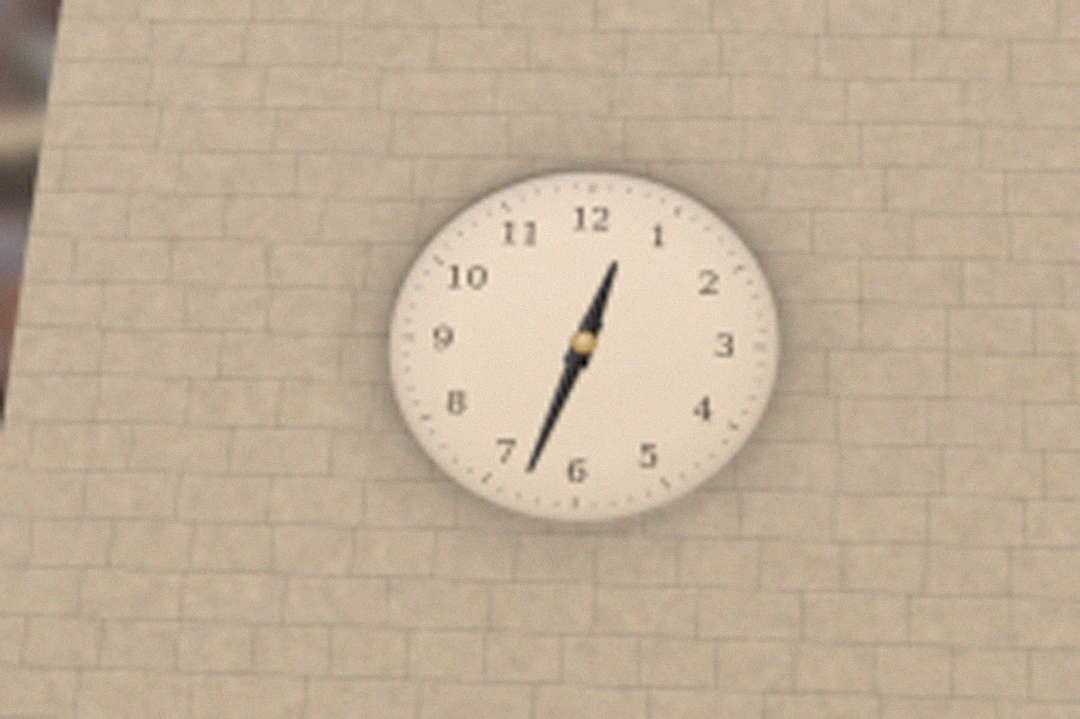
12:33
